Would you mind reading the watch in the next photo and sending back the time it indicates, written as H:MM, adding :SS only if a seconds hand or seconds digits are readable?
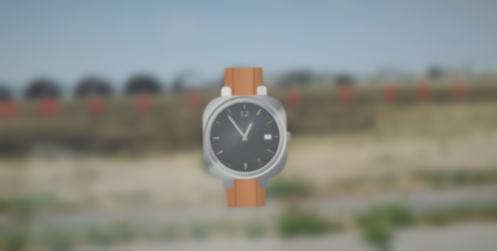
12:54
